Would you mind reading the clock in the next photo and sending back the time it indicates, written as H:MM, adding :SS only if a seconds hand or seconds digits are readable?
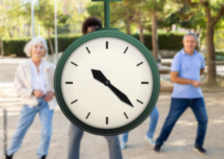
10:22
